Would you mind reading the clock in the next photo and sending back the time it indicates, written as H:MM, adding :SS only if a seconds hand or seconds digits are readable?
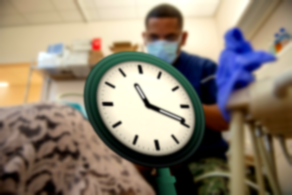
11:19
